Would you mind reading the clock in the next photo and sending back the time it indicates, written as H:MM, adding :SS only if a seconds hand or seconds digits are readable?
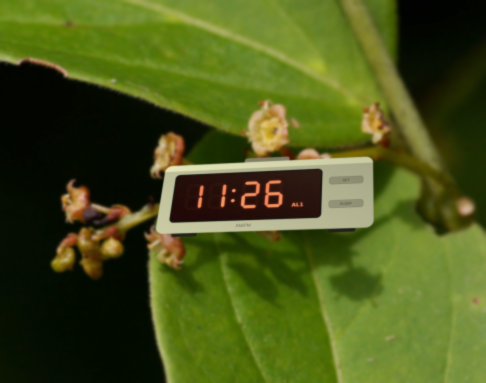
11:26
